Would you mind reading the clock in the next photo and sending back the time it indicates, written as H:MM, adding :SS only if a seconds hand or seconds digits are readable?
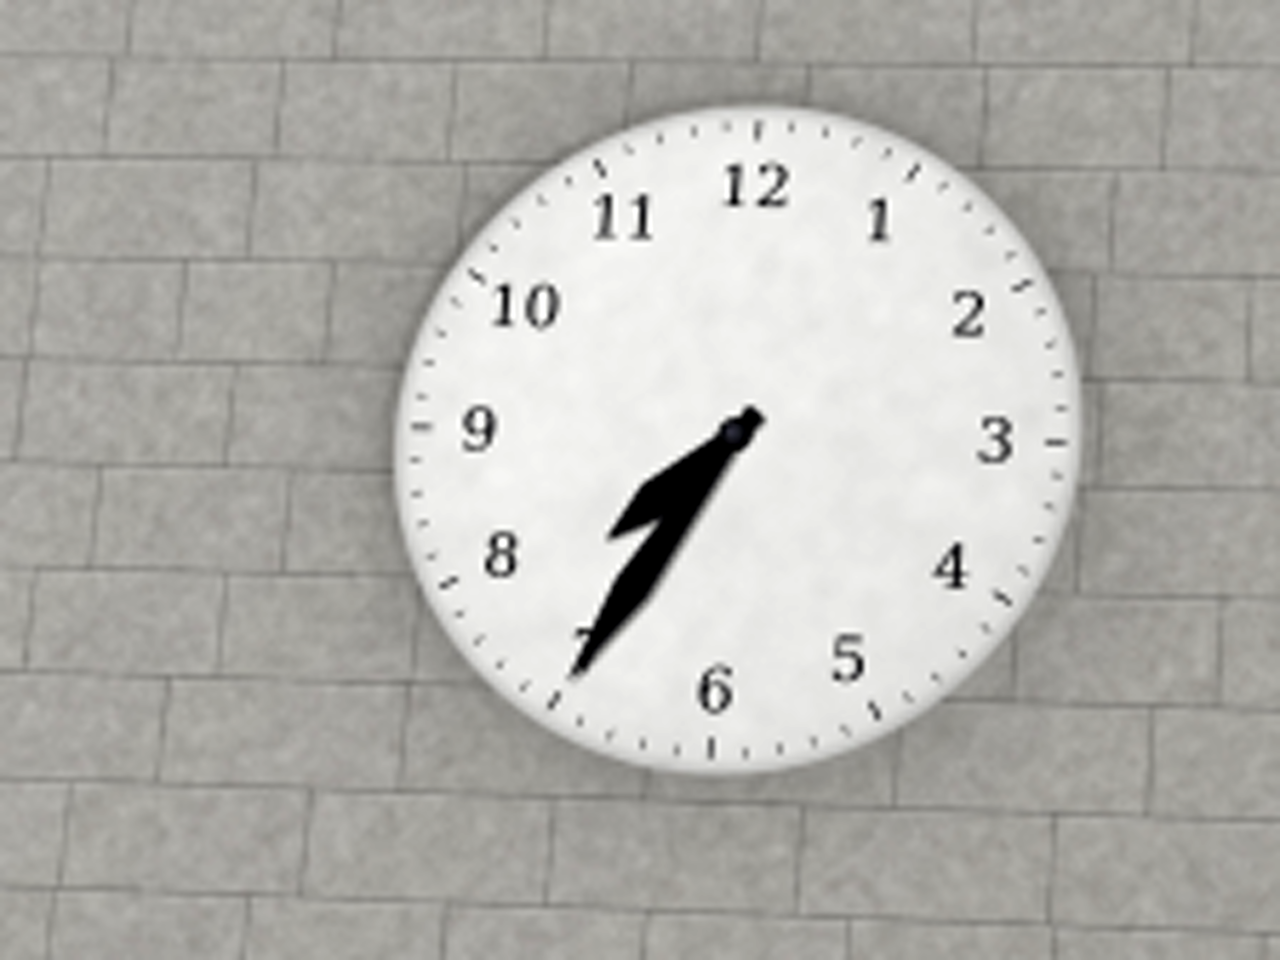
7:35
